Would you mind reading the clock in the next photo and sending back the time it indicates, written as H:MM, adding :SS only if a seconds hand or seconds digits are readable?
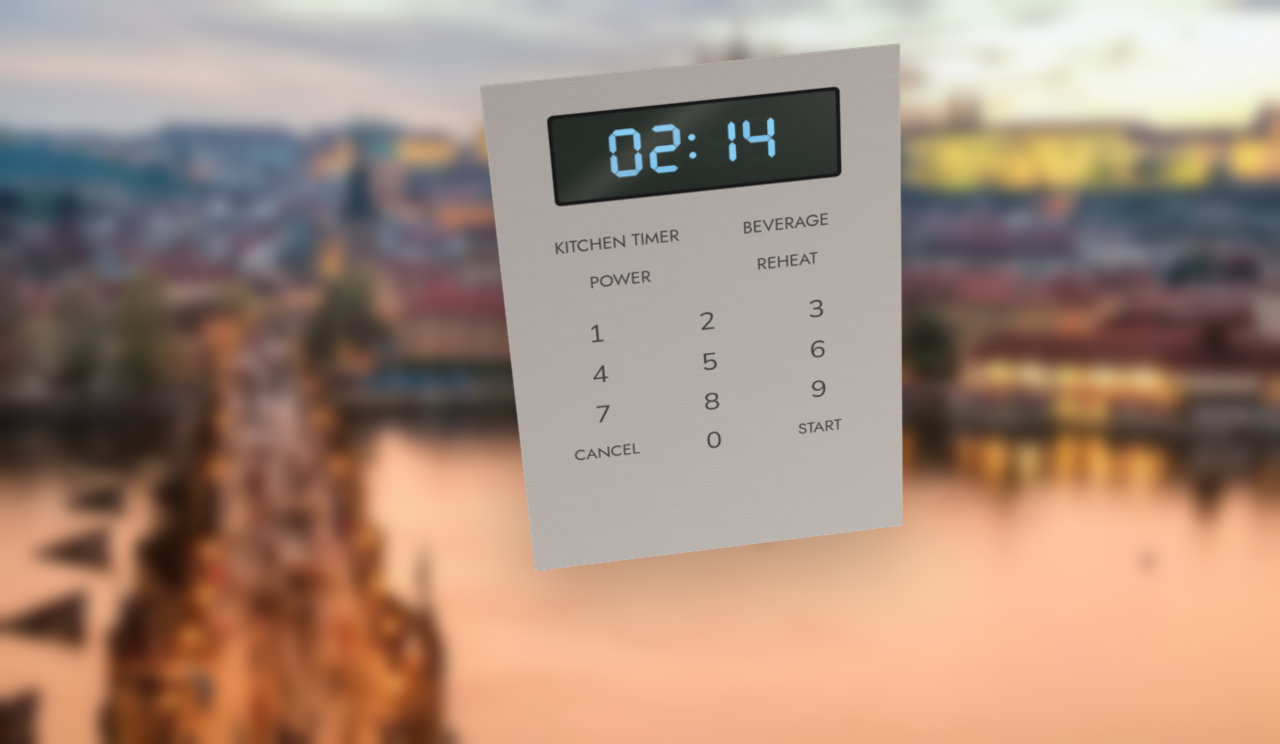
2:14
